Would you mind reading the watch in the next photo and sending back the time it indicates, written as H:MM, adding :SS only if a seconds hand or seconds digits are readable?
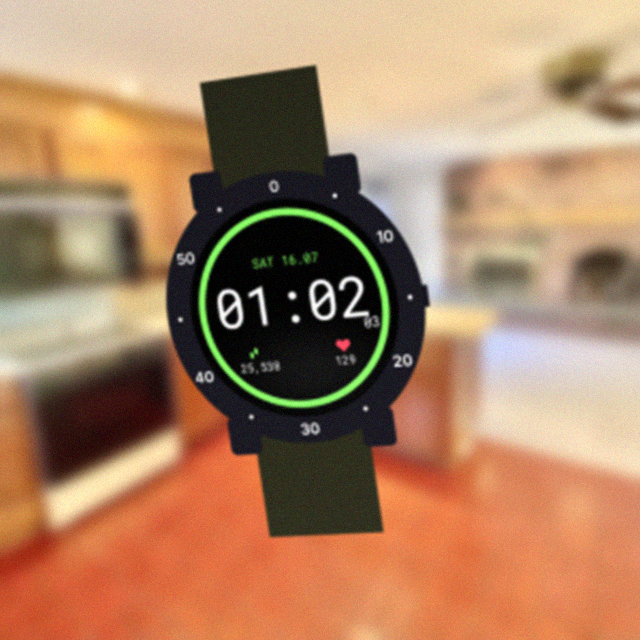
1:02
